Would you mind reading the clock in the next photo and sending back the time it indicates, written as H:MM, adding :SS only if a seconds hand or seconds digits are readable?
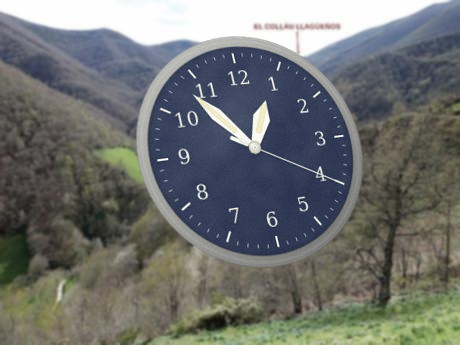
12:53:20
